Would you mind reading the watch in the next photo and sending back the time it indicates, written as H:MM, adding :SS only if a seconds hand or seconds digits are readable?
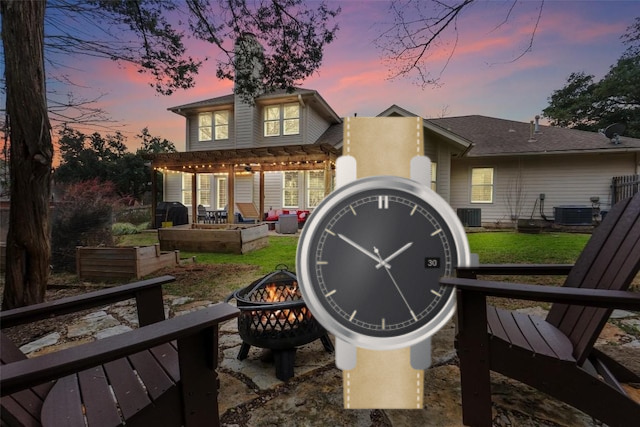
1:50:25
